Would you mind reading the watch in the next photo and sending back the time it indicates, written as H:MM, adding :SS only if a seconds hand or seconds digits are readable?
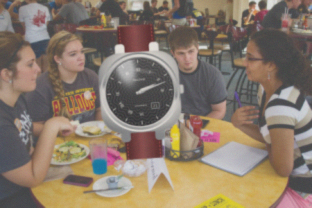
2:12
